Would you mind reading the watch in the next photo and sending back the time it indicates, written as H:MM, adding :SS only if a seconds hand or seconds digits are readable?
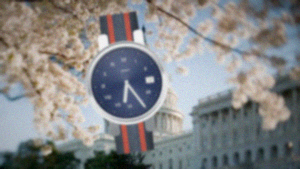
6:25
